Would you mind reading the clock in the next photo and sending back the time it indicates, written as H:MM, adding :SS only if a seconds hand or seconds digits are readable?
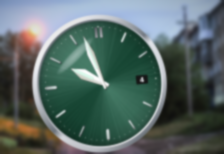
9:57
